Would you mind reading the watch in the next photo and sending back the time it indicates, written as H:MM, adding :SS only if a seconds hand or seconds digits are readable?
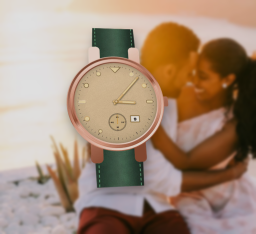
3:07
